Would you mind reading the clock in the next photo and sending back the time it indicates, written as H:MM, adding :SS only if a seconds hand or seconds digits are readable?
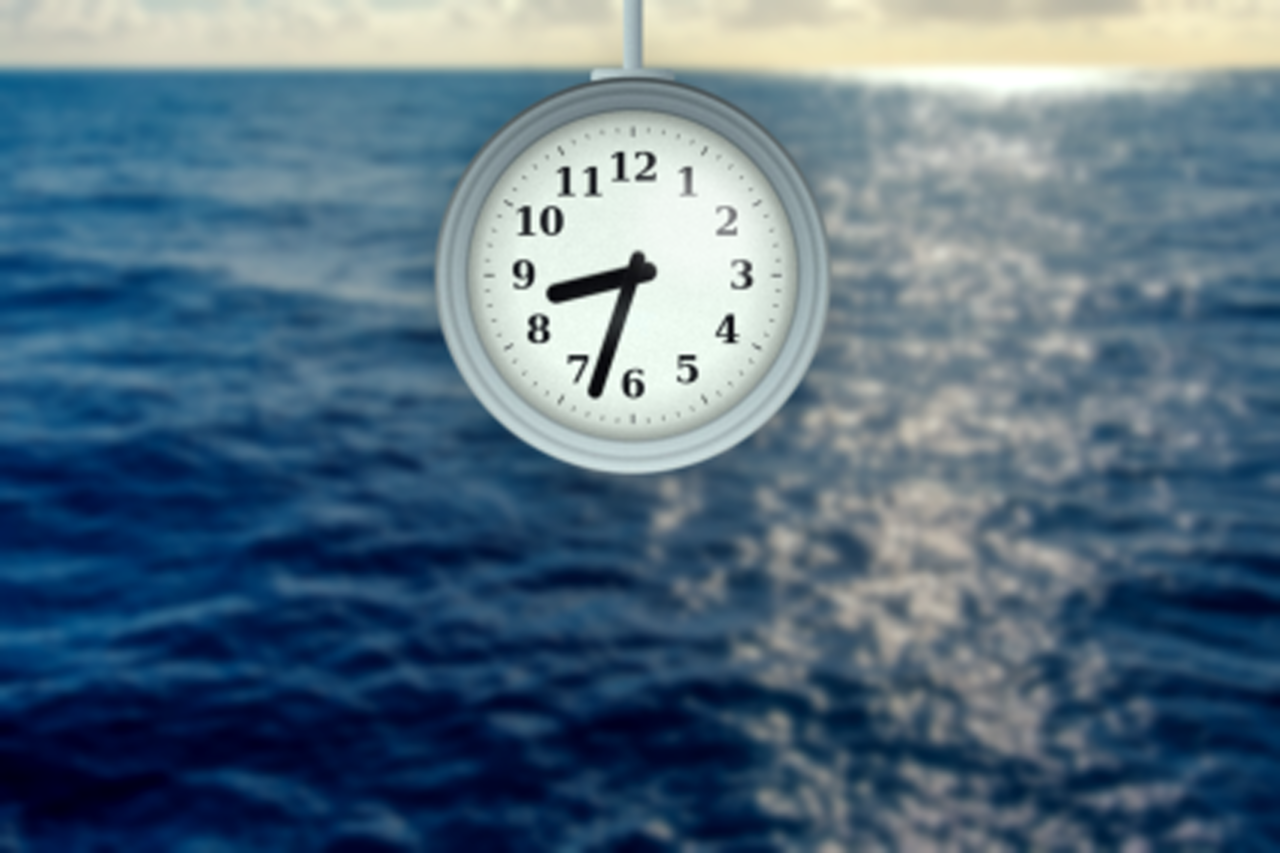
8:33
